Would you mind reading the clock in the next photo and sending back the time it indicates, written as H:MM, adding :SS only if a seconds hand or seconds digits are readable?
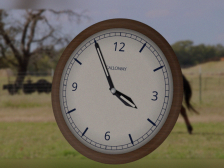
3:55
